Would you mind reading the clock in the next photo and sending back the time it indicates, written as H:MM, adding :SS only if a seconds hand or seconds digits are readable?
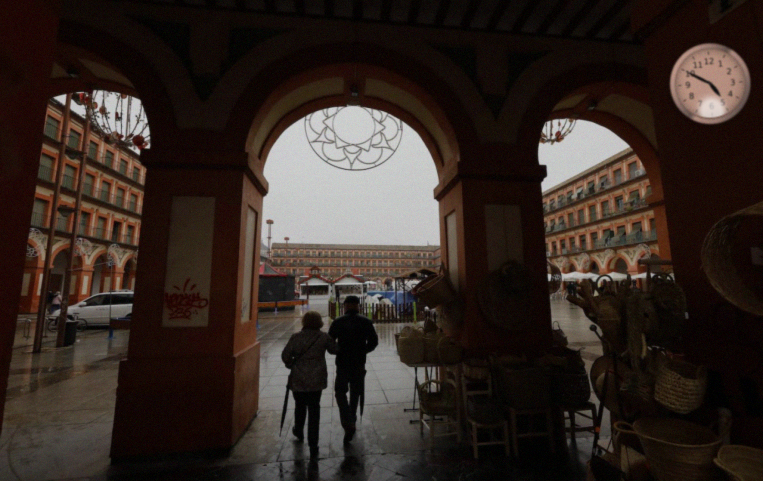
4:50
